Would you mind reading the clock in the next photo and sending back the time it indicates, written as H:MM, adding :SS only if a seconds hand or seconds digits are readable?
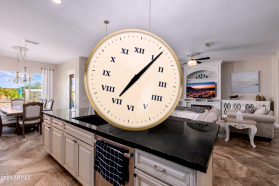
7:06
